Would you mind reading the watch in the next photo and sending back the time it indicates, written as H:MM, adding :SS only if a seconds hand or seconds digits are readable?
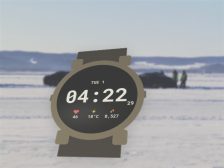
4:22
